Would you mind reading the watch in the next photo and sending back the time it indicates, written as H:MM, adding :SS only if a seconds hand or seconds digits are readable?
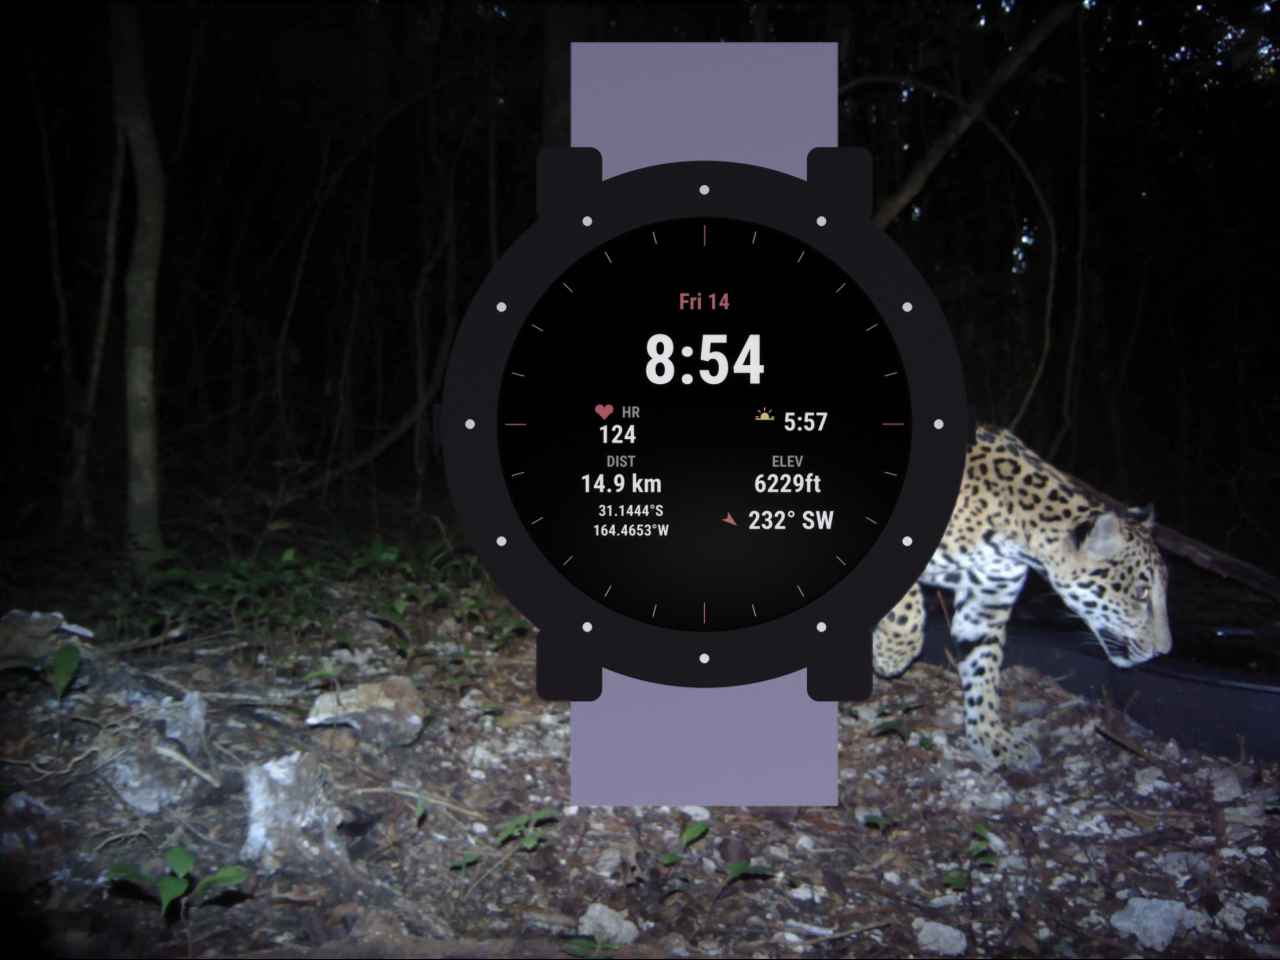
8:54
